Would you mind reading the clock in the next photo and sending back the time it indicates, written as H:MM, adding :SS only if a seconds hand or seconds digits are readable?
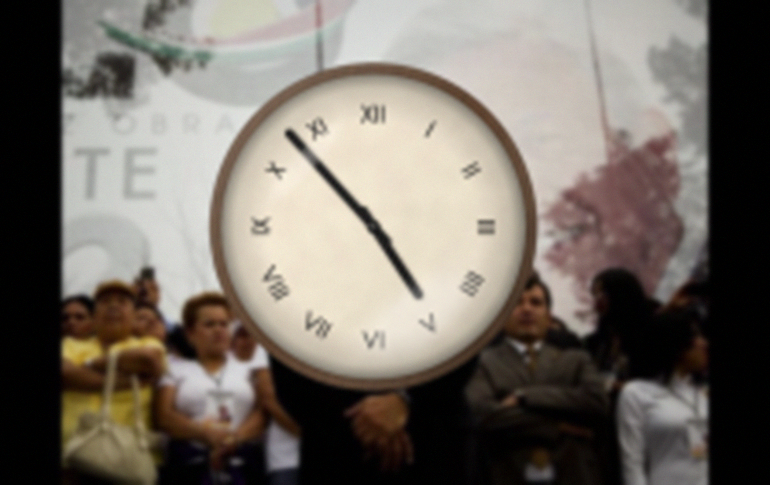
4:53
